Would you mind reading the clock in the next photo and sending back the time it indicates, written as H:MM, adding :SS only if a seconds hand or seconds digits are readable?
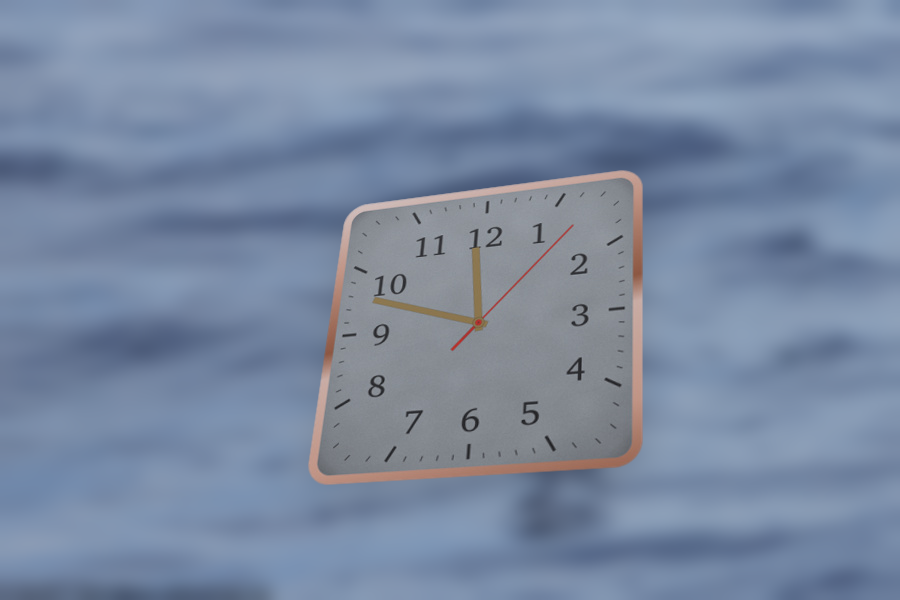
11:48:07
